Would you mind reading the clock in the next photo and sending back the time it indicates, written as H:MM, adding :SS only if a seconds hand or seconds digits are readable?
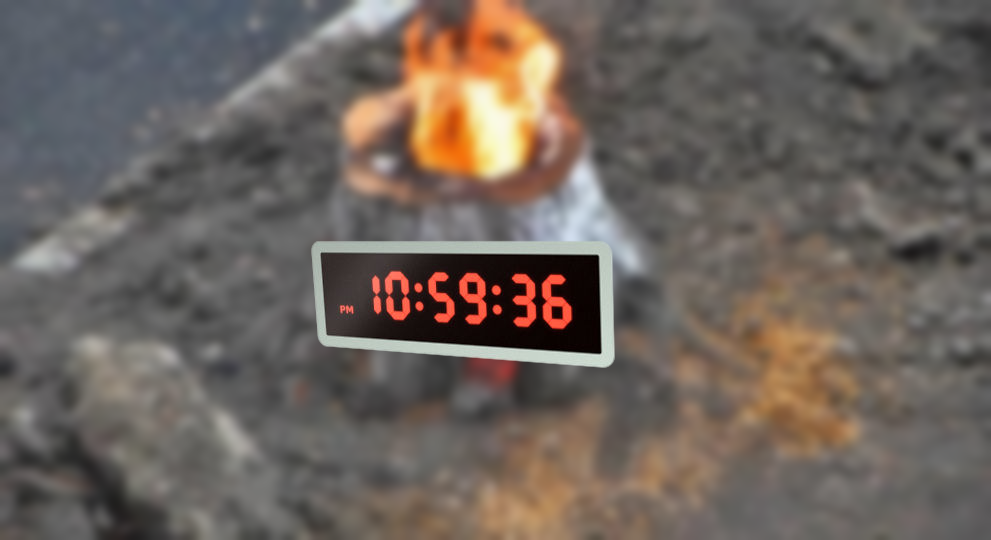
10:59:36
